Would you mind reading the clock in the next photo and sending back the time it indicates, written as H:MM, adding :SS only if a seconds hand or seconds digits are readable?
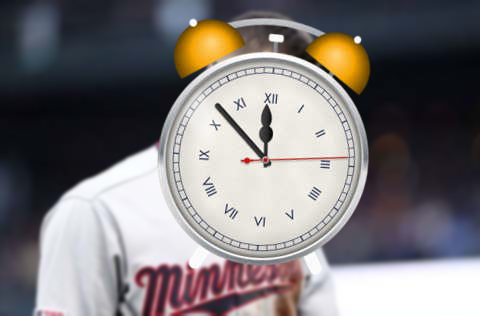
11:52:14
